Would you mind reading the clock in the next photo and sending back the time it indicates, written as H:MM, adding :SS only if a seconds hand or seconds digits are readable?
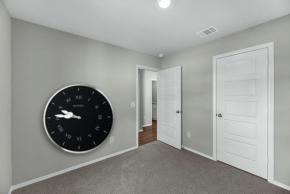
9:46
